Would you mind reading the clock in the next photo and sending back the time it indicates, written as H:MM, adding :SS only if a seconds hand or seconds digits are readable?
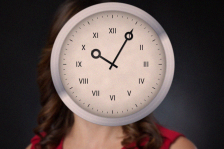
10:05
